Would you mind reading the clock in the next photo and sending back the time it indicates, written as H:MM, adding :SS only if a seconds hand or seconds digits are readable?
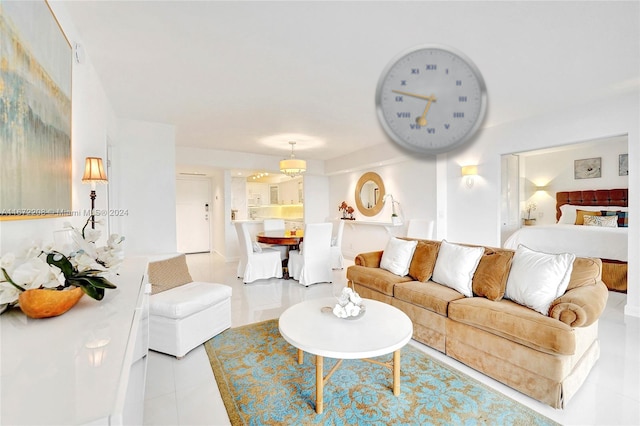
6:47
